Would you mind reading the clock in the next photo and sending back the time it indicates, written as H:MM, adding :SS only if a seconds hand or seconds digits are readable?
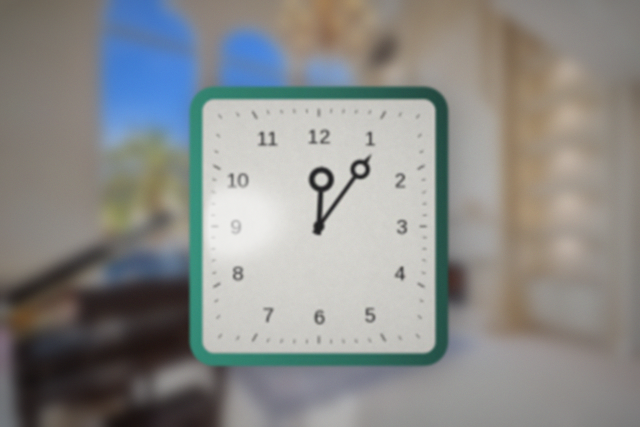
12:06
